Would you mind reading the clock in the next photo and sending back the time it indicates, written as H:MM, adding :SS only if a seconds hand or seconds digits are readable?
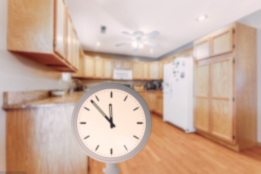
11:53
